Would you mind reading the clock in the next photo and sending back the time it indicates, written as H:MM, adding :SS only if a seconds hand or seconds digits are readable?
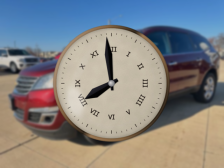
7:59
